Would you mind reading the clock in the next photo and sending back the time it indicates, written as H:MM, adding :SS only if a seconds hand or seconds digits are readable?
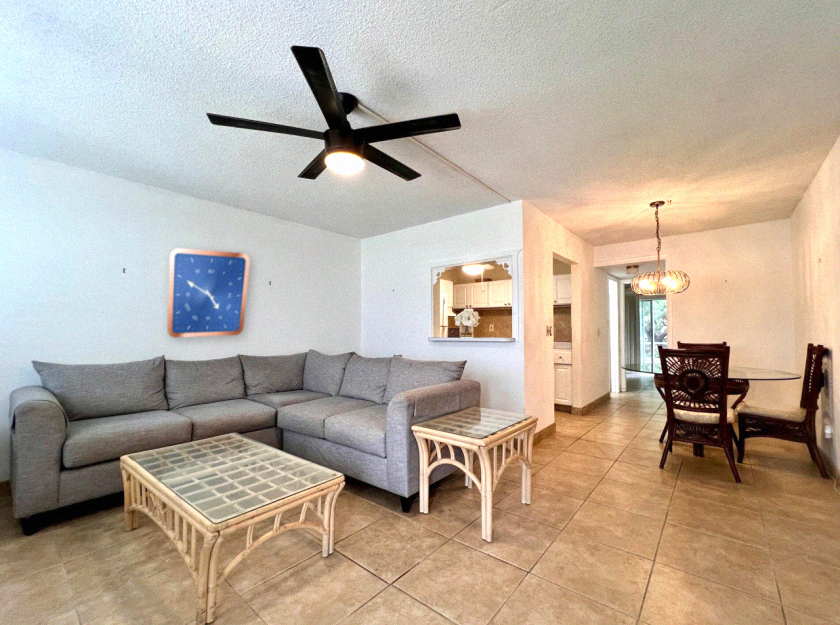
4:50
